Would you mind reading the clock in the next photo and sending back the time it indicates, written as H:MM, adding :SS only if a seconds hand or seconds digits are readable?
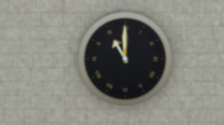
11:00
